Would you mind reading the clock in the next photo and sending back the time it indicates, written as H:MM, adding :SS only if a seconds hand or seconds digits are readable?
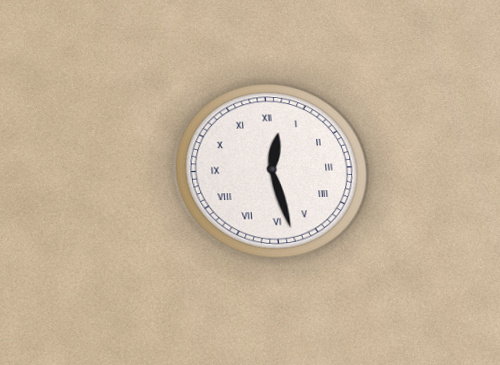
12:28
